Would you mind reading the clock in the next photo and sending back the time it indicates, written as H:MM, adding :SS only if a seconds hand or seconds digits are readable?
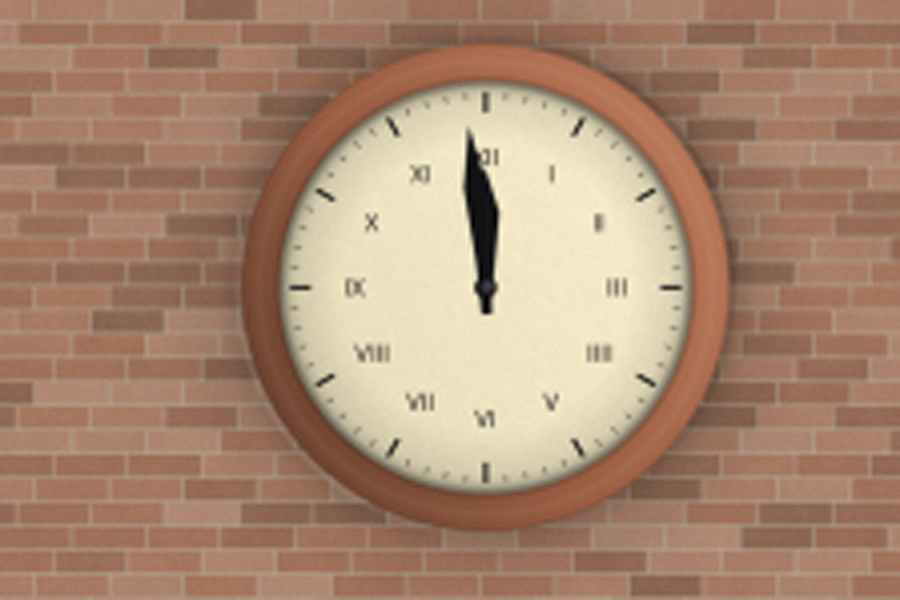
11:59
